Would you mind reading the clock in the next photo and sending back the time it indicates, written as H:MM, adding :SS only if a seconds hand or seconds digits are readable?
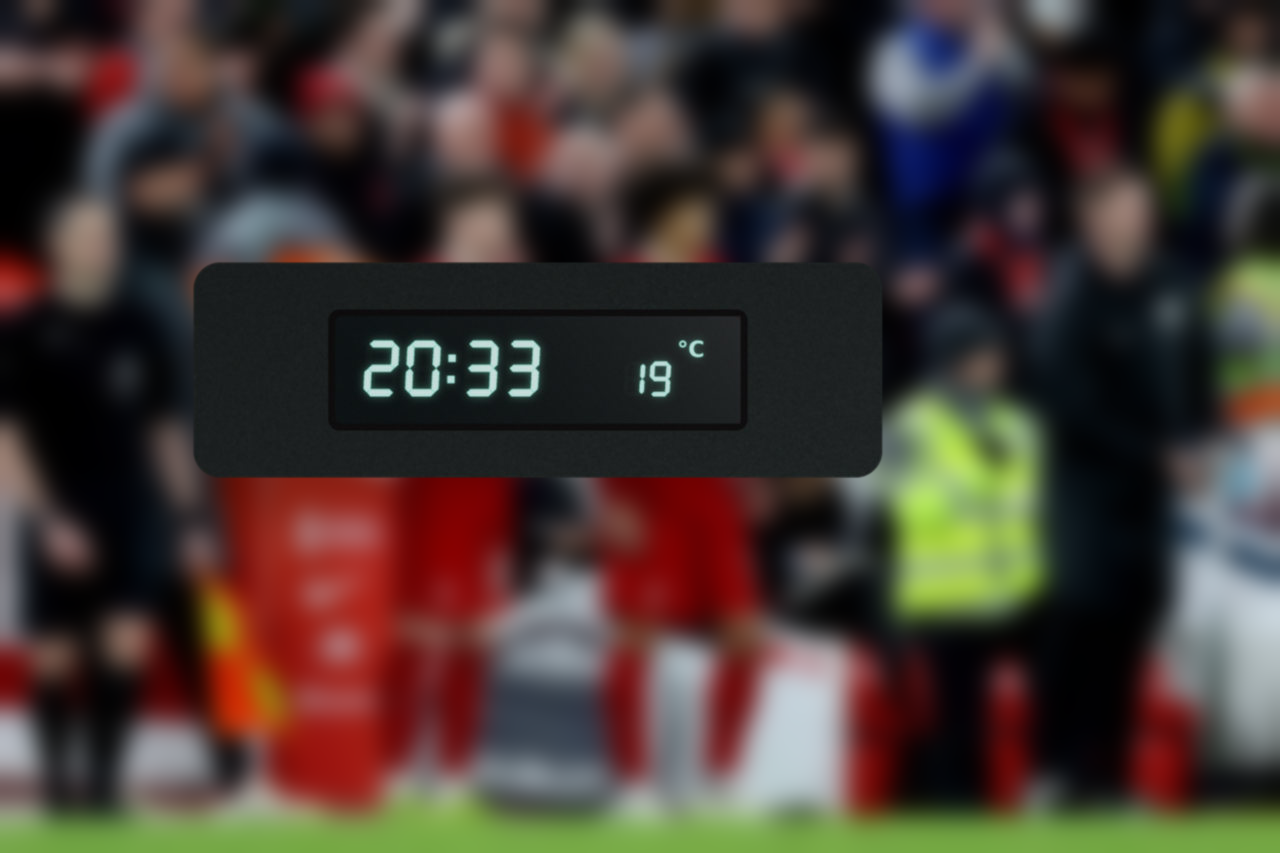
20:33
